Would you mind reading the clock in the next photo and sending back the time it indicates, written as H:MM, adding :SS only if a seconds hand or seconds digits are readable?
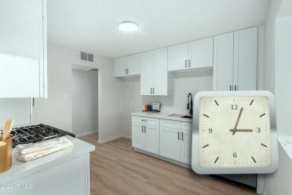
3:03
